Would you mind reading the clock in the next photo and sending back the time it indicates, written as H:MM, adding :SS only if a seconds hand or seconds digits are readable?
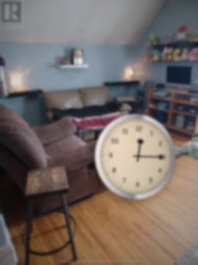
12:15
